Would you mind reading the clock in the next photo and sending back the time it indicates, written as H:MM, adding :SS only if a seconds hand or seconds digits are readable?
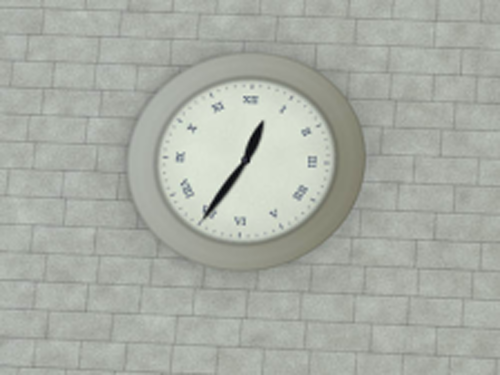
12:35
